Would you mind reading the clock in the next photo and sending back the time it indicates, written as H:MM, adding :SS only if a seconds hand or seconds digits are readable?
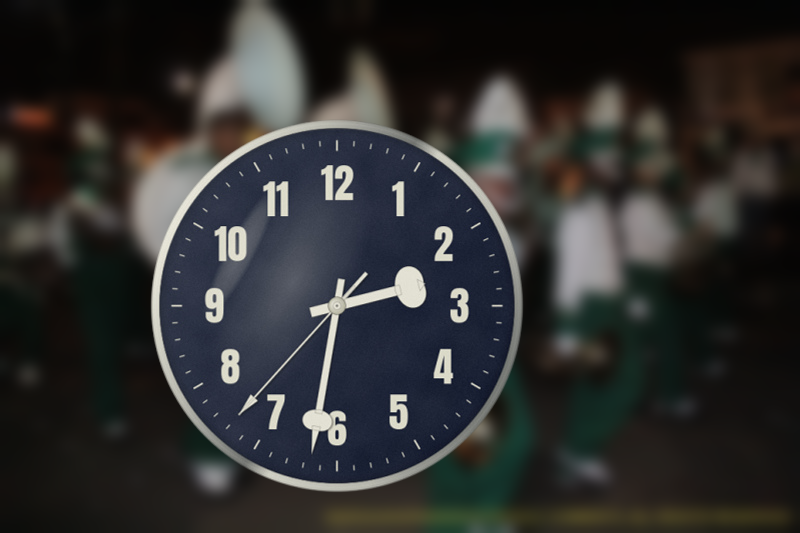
2:31:37
